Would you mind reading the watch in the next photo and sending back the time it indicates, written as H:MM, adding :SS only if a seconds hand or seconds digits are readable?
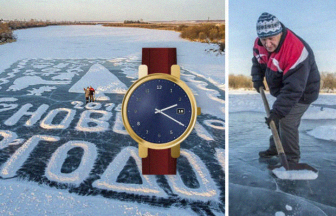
2:20
